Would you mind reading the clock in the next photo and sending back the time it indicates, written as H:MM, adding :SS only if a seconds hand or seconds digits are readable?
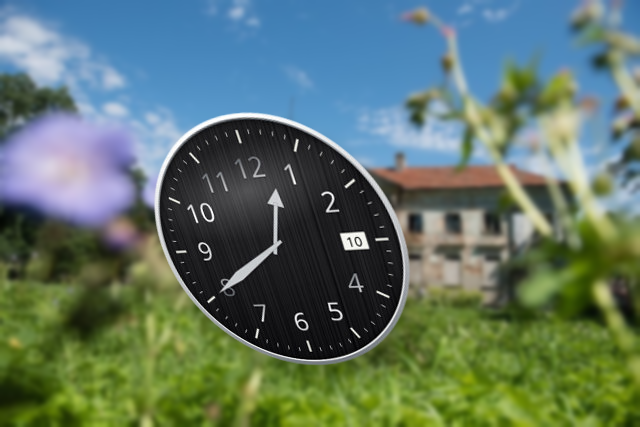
12:40
